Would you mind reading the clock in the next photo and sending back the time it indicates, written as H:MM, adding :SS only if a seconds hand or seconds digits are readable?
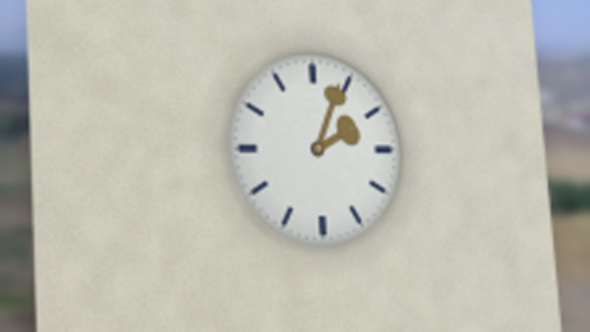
2:04
